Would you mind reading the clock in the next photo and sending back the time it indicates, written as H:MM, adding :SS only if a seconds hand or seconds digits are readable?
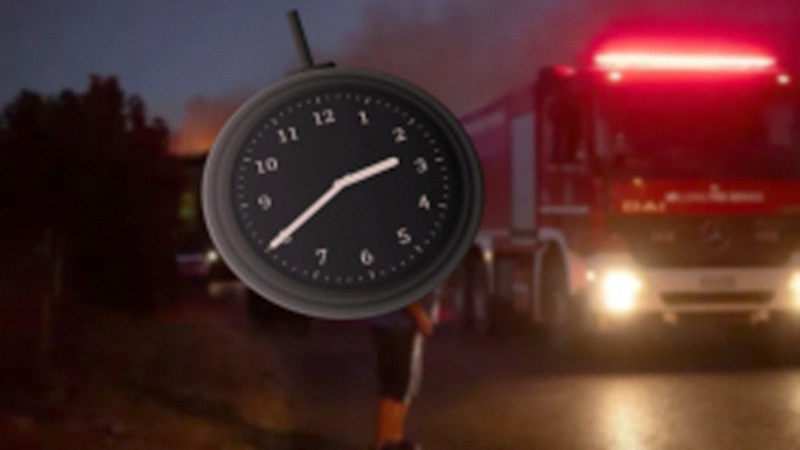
2:40
